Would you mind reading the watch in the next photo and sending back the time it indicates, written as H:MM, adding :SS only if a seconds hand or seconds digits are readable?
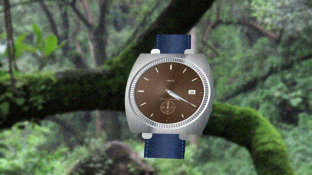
4:20
